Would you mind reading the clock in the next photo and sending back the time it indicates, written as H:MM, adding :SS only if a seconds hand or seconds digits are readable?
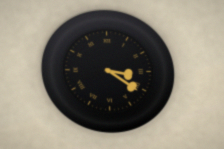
3:21
